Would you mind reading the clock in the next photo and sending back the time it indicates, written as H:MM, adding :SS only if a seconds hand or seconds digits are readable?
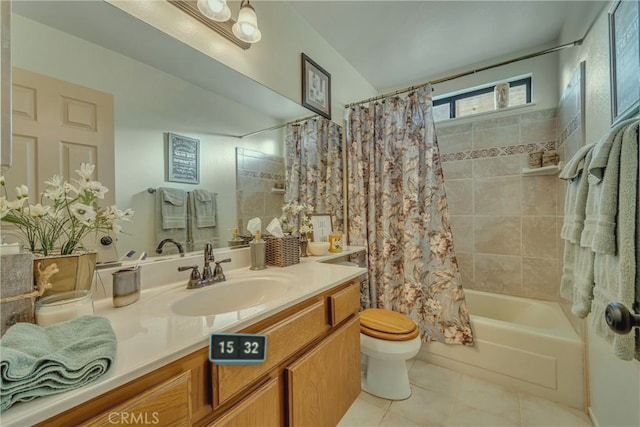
15:32
